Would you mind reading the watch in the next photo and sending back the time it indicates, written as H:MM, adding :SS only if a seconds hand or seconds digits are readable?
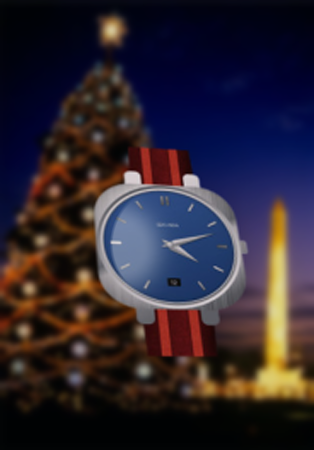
4:12
